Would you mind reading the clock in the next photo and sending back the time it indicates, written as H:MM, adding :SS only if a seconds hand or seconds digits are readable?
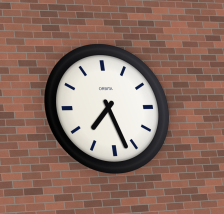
7:27
